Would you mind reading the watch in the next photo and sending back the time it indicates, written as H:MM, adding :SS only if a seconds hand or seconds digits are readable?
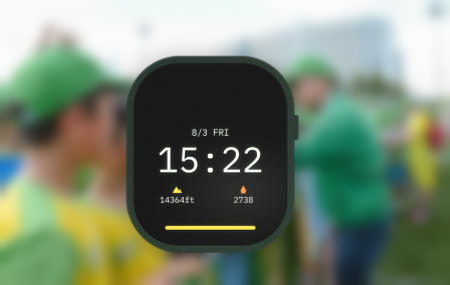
15:22
